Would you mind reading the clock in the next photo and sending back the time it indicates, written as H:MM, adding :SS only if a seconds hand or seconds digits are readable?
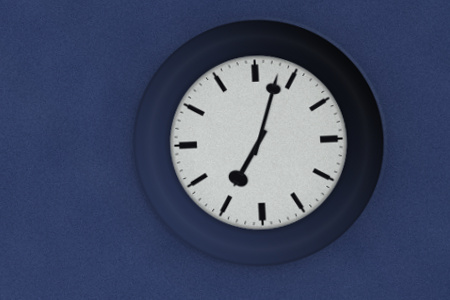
7:03
